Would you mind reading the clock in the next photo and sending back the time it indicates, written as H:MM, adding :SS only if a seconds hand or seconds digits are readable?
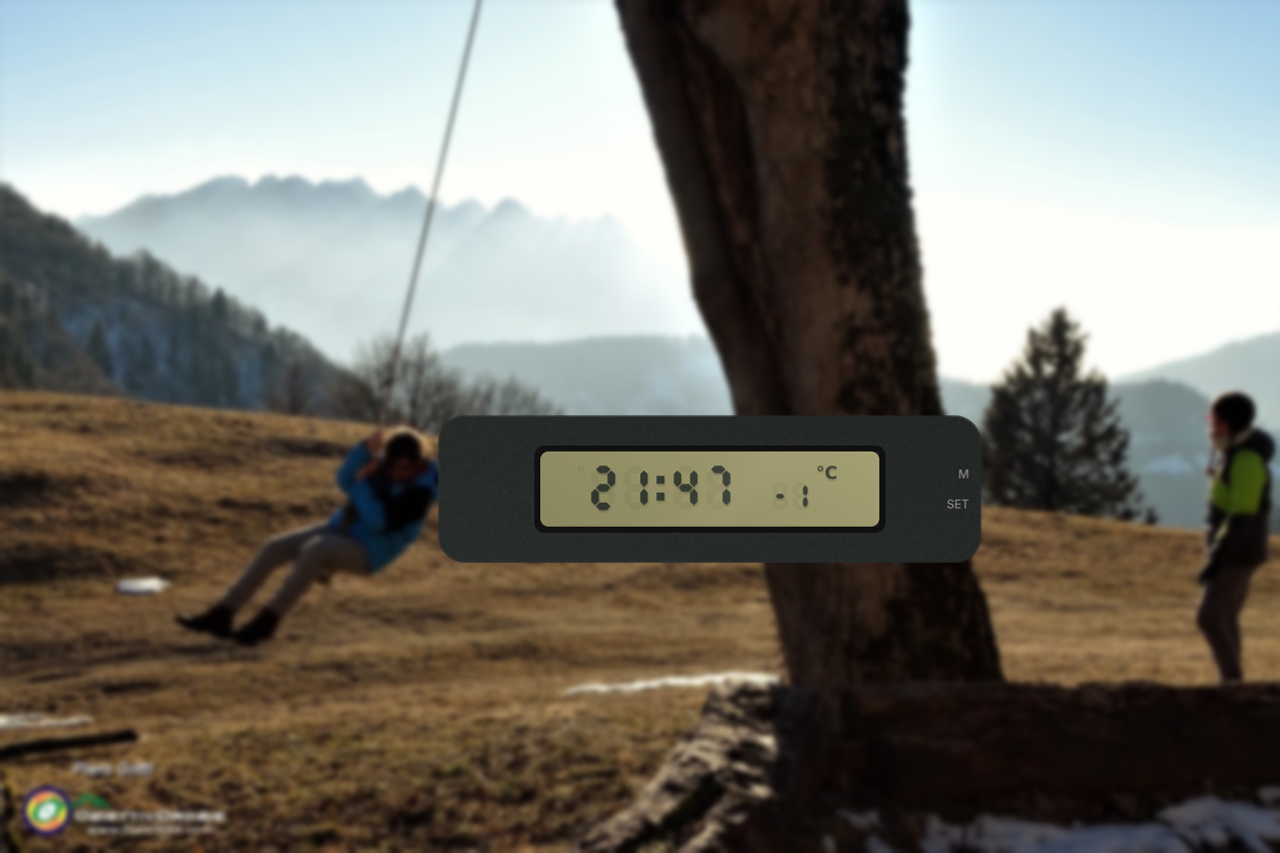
21:47
